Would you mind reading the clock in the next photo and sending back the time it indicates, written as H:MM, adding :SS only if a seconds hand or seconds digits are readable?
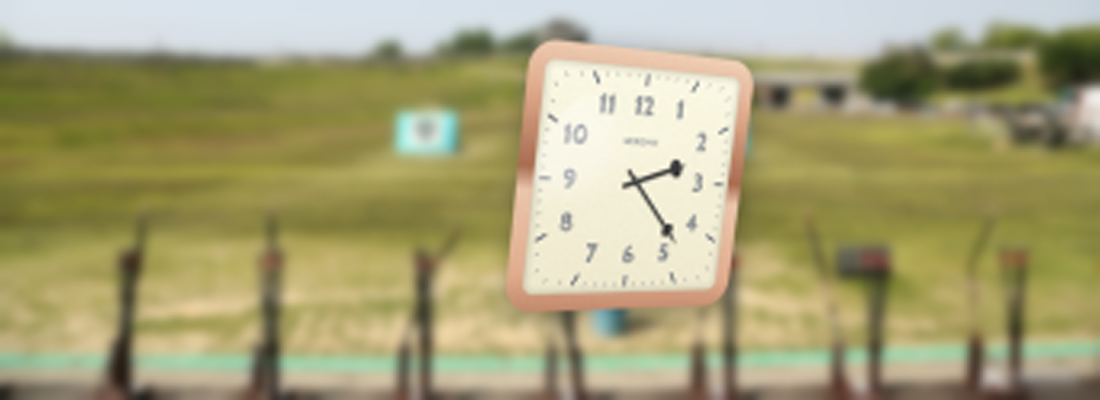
2:23
